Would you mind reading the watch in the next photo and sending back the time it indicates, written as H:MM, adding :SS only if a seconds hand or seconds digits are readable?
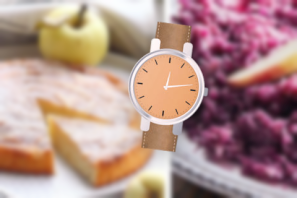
12:13
